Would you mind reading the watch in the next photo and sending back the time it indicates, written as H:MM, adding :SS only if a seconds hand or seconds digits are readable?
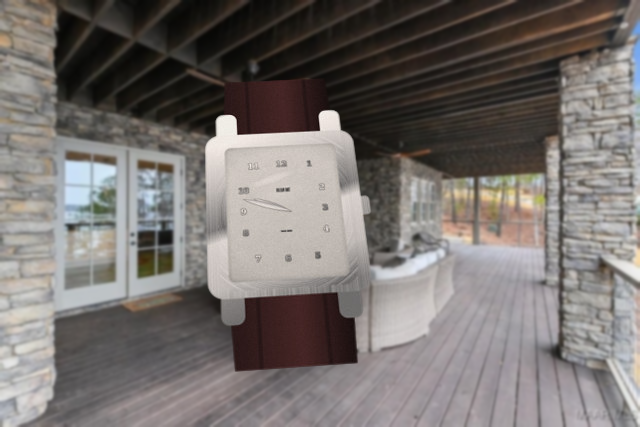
9:48
